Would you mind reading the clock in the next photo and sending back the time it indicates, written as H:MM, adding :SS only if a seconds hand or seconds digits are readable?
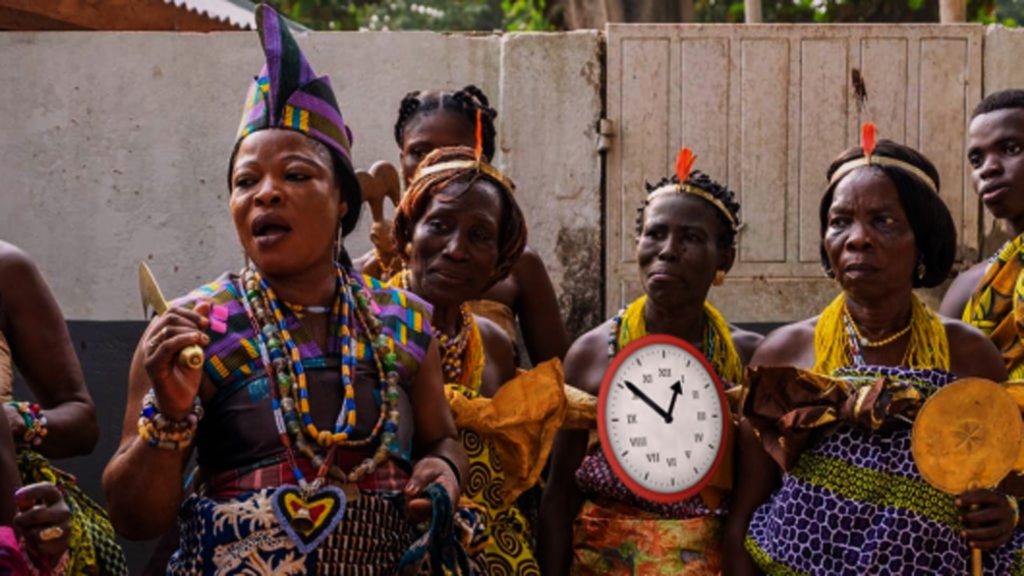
12:51
